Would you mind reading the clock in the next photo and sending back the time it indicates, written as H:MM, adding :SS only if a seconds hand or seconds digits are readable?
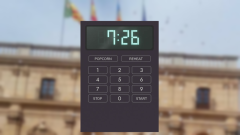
7:26
